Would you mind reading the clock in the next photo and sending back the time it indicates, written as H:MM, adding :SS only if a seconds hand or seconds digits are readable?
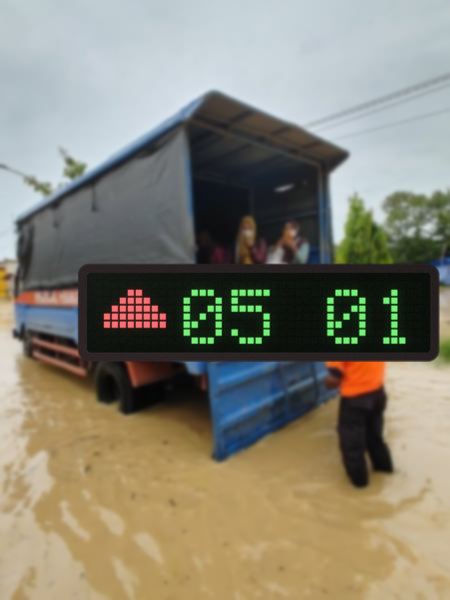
5:01
